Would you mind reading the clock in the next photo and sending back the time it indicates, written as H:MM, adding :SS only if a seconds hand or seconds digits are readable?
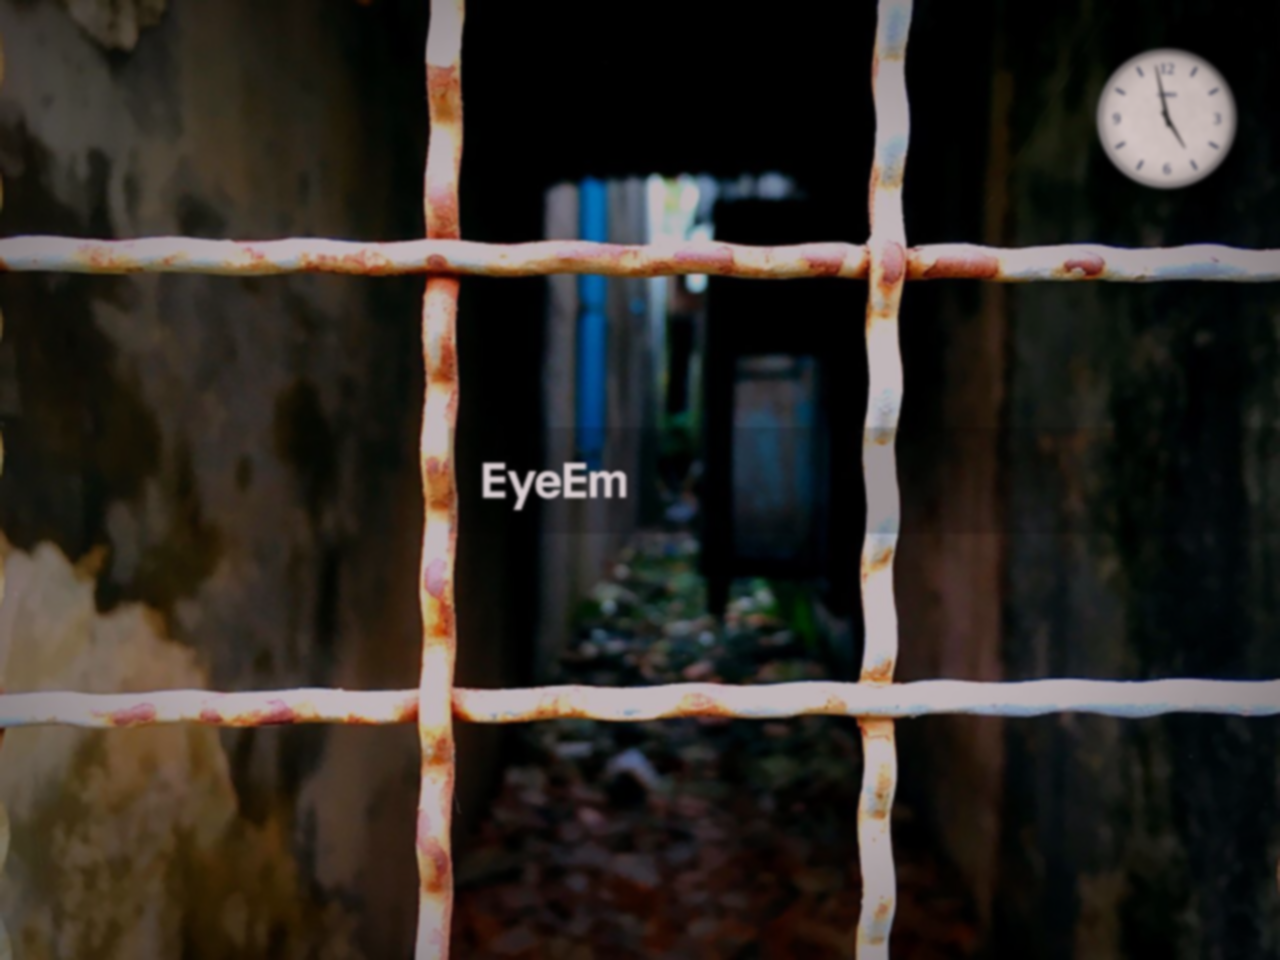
4:58
